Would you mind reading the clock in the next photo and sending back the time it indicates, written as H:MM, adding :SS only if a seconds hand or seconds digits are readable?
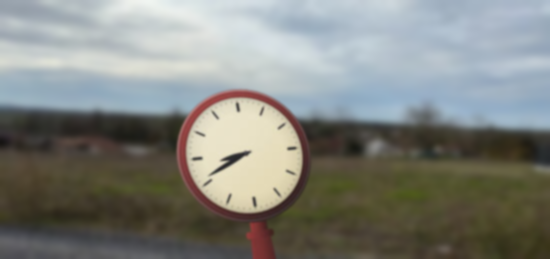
8:41
